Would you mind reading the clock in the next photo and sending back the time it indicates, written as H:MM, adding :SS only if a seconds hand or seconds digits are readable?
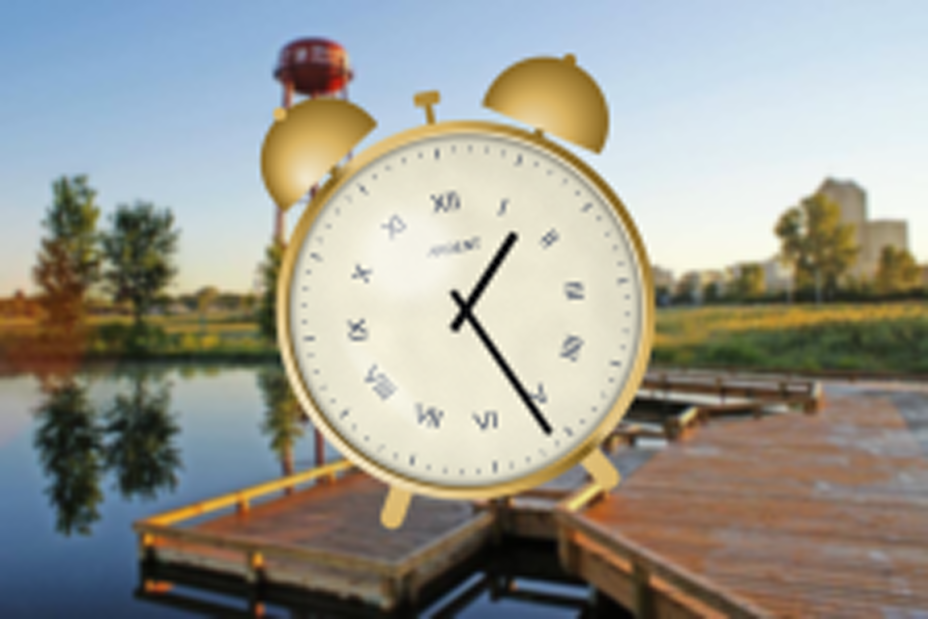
1:26
